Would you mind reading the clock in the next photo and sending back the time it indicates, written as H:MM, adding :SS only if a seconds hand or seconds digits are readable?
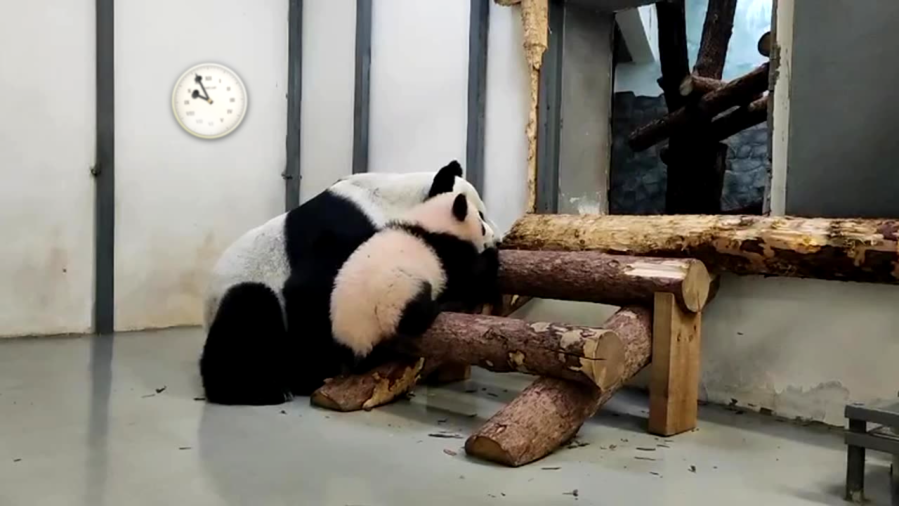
9:56
